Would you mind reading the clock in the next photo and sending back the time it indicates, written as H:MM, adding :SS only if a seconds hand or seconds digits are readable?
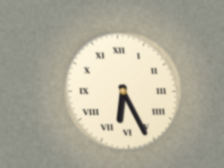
6:26
